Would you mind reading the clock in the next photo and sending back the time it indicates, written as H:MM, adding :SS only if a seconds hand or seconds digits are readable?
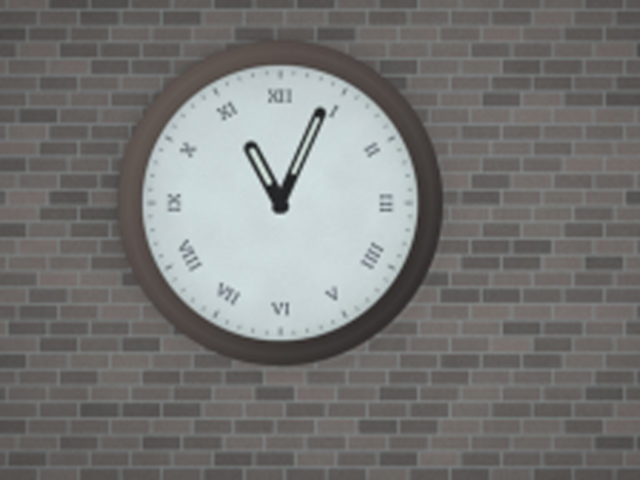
11:04
